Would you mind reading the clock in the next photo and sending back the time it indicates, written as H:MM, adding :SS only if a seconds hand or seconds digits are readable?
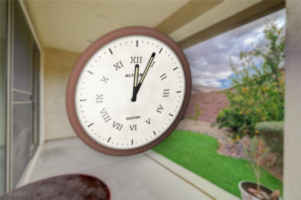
12:04
